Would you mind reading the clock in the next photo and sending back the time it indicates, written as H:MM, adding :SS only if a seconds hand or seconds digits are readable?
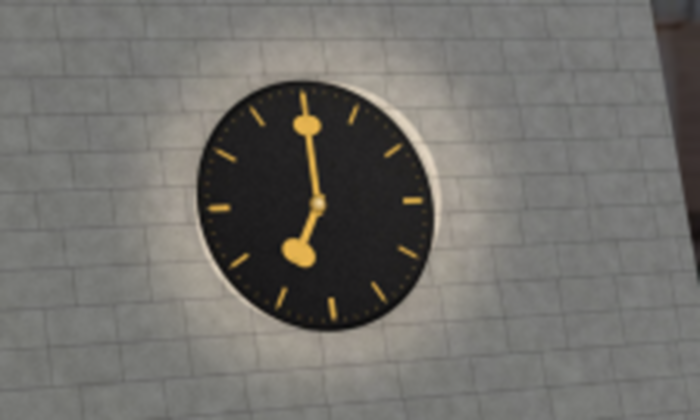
7:00
